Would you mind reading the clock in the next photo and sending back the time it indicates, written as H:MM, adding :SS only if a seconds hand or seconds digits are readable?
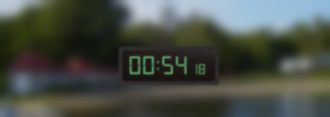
0:54
